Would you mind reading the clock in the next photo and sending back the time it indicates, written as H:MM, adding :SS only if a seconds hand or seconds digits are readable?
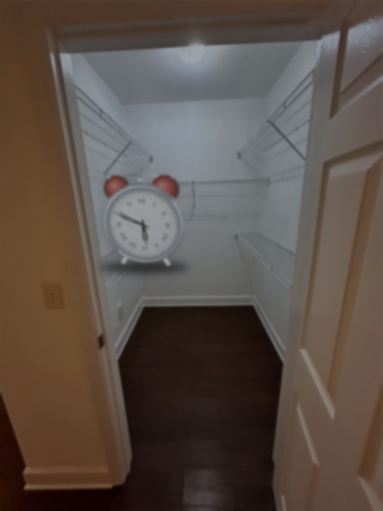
5:49
